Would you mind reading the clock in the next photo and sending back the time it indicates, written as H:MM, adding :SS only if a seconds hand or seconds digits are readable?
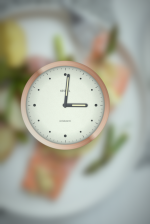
3:01
